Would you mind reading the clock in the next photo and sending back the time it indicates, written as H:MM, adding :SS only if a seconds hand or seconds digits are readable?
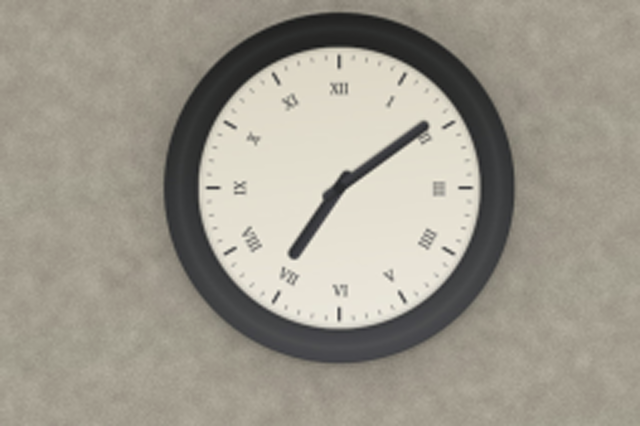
7:09
